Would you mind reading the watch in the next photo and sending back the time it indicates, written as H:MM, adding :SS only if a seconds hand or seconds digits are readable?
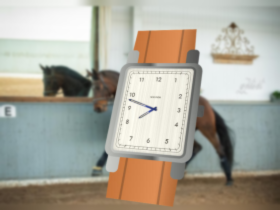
7:48
